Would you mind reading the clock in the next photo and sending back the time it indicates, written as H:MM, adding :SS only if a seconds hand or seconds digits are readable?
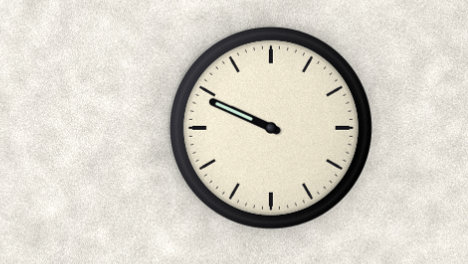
9:49
